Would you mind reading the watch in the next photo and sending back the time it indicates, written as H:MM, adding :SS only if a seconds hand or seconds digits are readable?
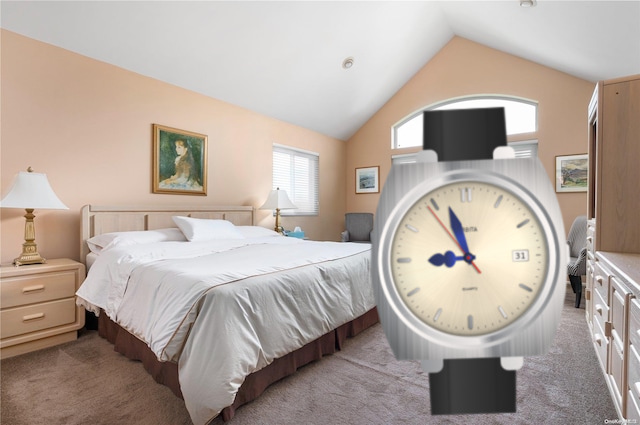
8:56:54
